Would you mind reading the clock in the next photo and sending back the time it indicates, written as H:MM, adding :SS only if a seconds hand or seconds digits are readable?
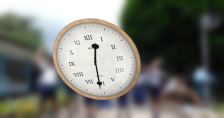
12:31
